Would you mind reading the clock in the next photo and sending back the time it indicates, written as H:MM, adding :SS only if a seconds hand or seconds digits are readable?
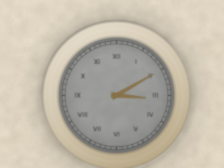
3:10
